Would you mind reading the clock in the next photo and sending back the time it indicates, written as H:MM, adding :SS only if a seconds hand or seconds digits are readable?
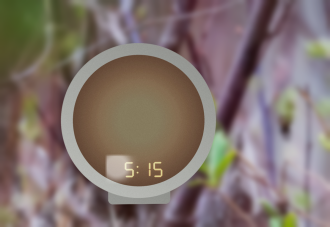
5:15
